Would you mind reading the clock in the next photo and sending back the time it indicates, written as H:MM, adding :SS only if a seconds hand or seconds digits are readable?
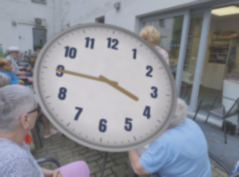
3:45
